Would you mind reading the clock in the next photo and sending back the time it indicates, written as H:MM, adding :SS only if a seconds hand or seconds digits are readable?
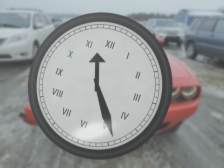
11:24
